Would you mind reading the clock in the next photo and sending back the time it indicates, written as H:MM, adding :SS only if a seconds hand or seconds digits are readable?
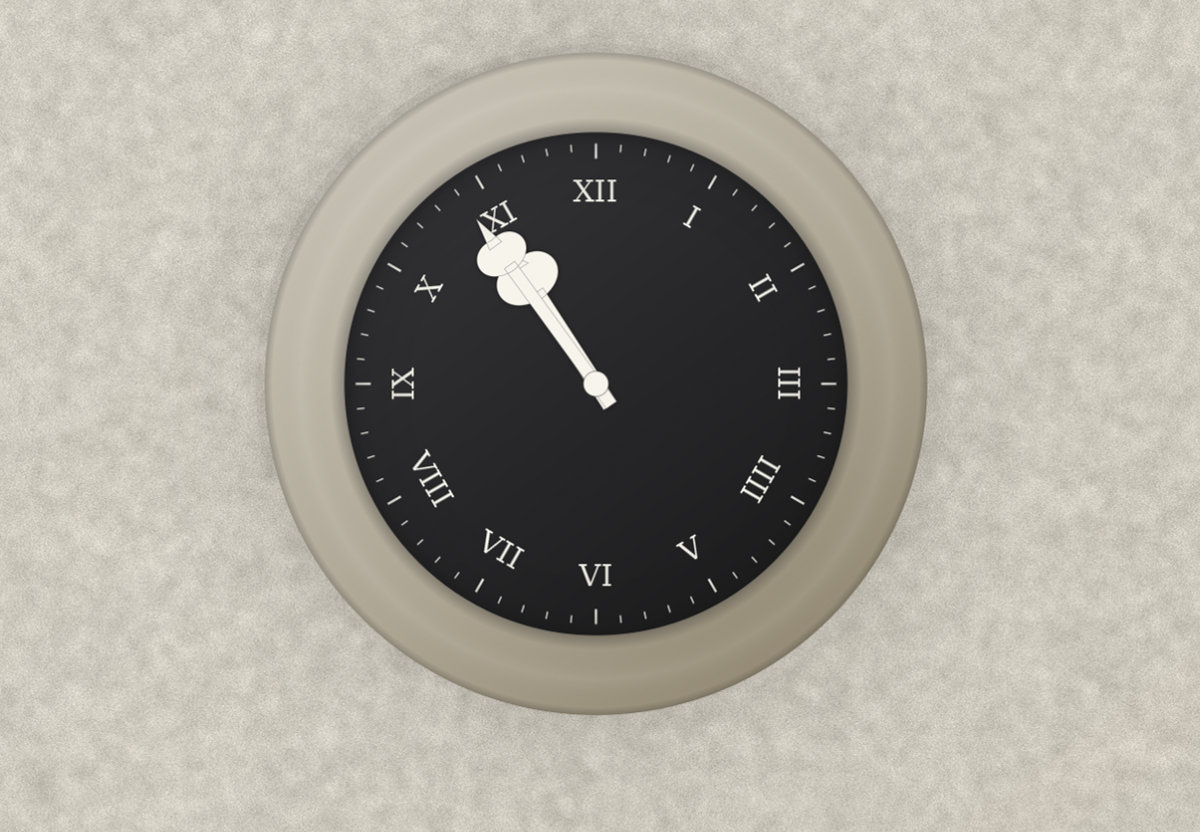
10:54
